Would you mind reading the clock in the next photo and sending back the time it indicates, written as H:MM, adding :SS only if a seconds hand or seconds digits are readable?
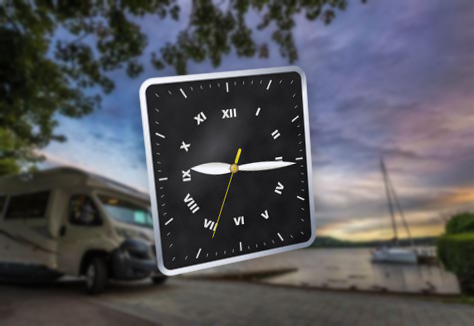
9:15:34
